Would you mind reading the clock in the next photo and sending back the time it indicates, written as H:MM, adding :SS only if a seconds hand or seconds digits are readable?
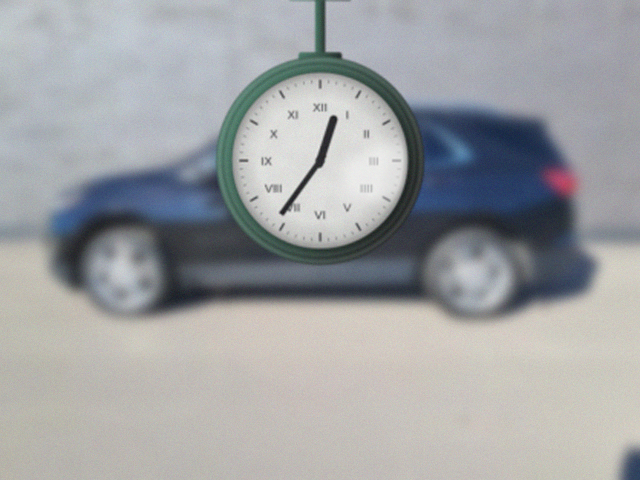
12:36
